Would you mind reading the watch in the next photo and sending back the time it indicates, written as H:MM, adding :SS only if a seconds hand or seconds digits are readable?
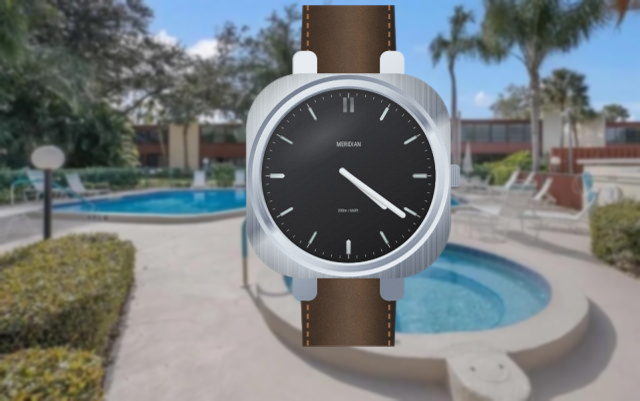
4:21
